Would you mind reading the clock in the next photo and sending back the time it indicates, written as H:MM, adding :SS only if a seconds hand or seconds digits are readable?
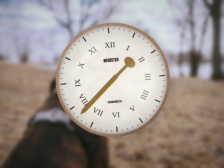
1:38
